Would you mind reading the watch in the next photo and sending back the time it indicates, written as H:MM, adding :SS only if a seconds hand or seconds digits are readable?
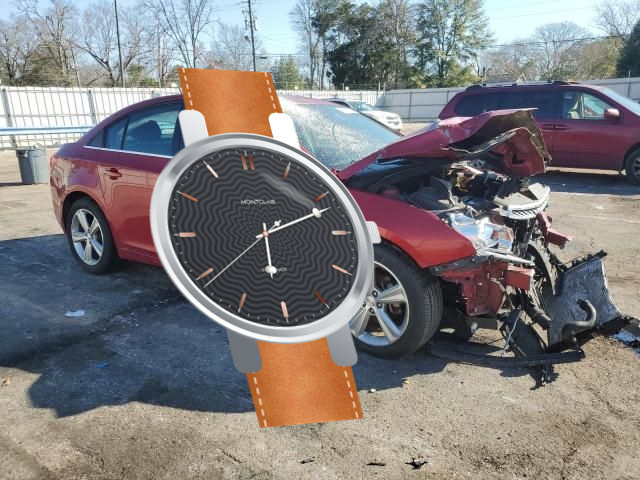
6:11:39
